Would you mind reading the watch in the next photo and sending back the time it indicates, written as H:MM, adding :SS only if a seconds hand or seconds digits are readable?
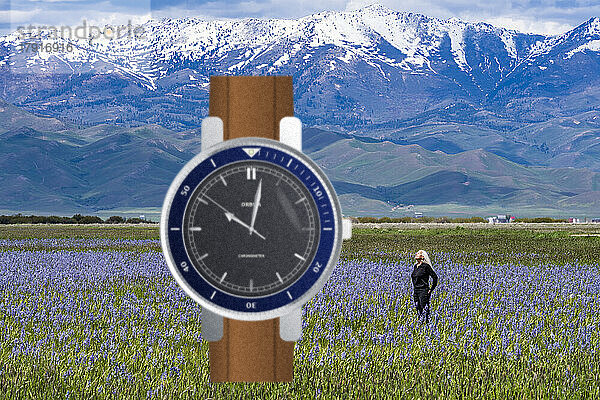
10:01:51
